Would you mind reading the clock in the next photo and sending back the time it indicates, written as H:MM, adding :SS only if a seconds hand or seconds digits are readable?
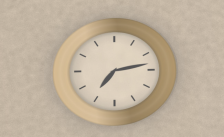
7:13
